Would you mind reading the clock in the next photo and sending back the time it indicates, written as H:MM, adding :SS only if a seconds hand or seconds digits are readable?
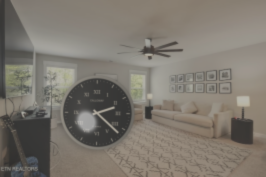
2:22
